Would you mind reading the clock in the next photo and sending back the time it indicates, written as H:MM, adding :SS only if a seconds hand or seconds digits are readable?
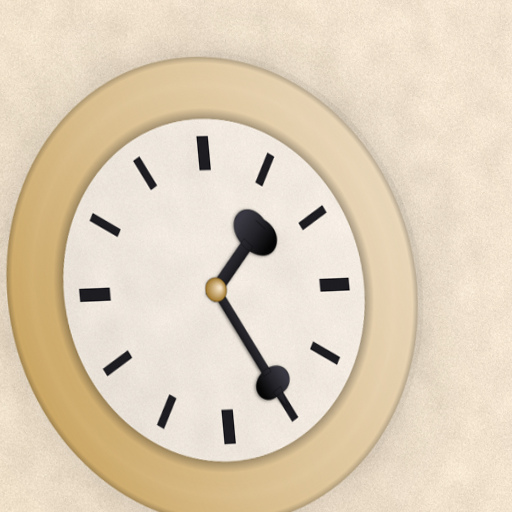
1:25
